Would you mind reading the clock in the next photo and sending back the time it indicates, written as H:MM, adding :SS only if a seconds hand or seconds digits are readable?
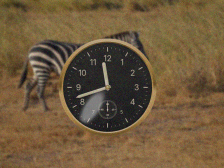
11:42
